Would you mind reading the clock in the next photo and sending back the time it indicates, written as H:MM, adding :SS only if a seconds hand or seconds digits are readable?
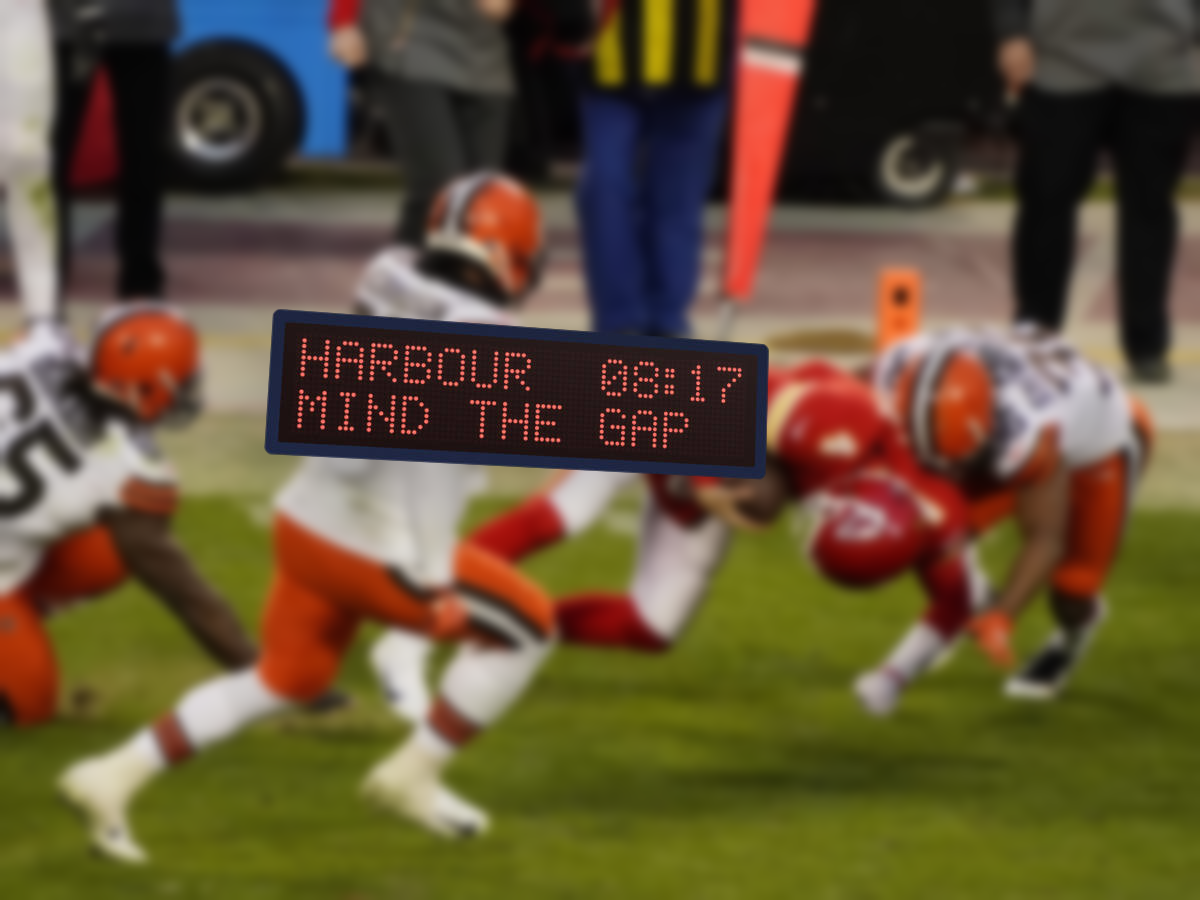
8:17
